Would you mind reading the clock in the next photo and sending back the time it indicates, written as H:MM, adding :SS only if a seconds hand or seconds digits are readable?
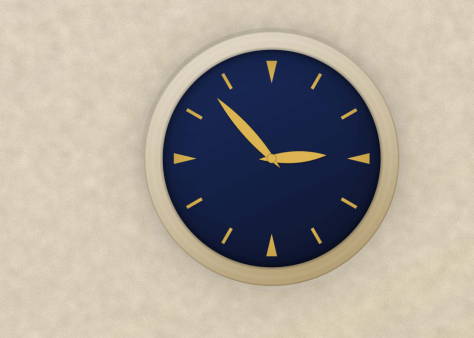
2:53
